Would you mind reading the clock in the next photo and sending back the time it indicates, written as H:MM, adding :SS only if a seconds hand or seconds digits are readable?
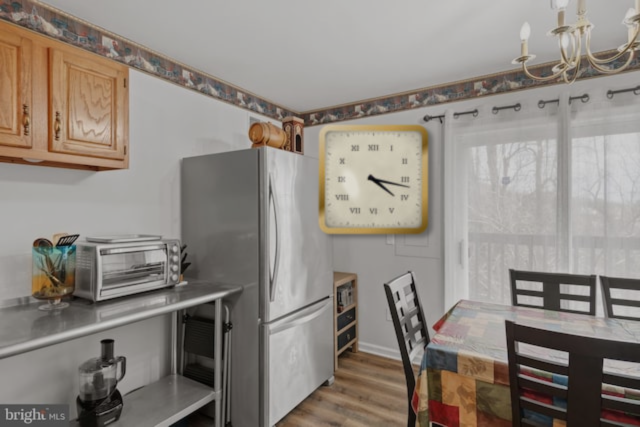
4:17
